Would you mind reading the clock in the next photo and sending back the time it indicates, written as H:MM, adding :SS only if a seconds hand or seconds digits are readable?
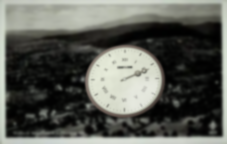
2:11
